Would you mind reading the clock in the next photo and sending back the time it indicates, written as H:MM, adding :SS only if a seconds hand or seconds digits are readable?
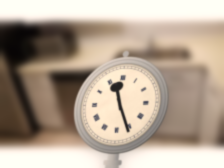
11:26
